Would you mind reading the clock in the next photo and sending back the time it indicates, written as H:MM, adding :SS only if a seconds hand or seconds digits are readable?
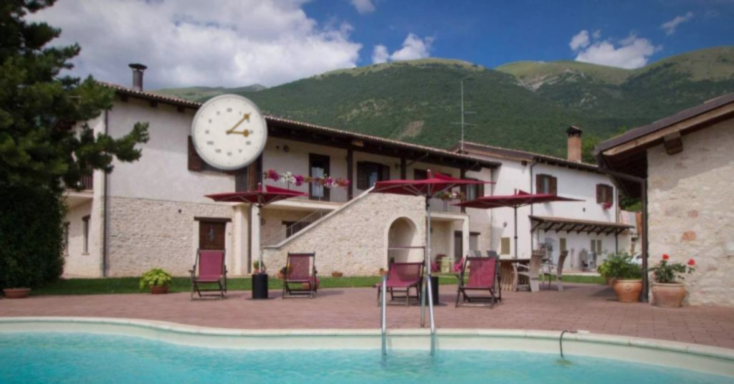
3:08
